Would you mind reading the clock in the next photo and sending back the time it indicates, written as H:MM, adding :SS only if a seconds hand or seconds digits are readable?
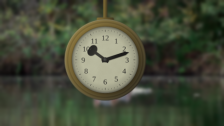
10:12
